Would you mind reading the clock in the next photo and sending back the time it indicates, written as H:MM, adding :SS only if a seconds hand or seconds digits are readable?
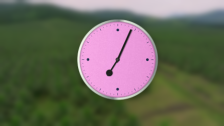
7:04
